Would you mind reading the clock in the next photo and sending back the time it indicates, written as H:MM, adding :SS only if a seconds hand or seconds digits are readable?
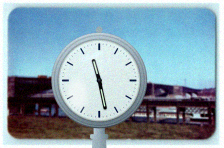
11:28
